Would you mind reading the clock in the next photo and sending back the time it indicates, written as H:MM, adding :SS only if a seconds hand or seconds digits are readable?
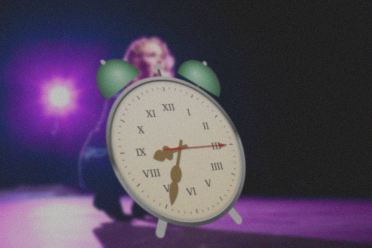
8:34:15
